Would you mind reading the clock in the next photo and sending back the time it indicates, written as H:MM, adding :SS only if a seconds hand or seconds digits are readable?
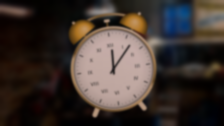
12:07
